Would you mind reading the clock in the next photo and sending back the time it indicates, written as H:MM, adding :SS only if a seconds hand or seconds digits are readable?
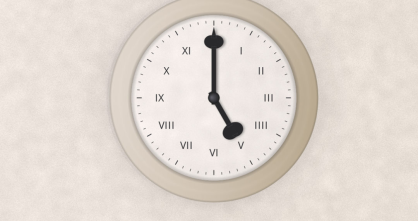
5:00
